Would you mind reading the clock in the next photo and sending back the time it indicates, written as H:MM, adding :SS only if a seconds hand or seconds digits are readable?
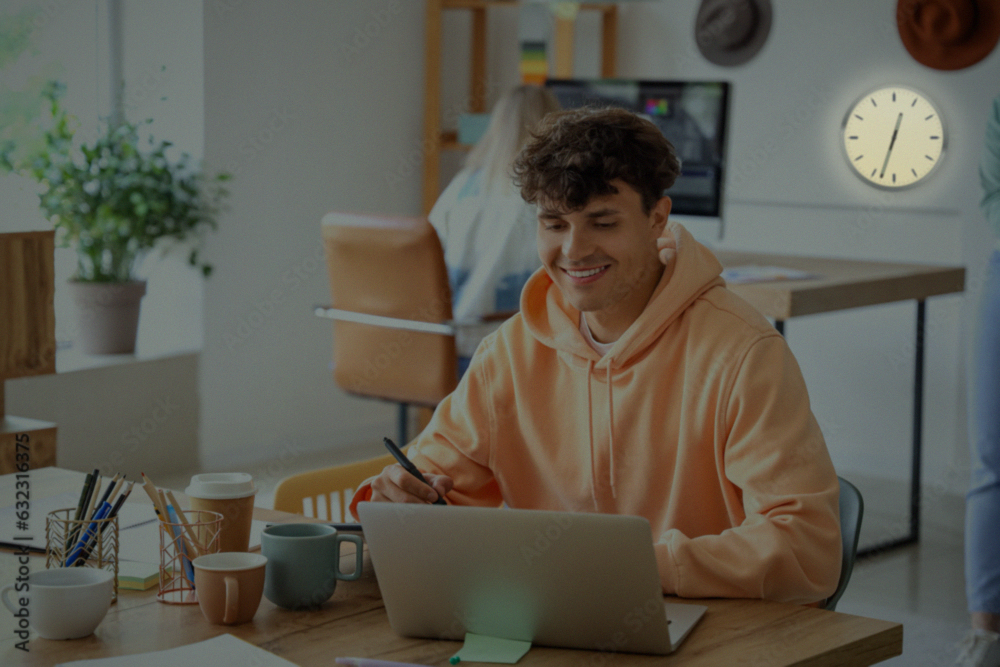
12:33
